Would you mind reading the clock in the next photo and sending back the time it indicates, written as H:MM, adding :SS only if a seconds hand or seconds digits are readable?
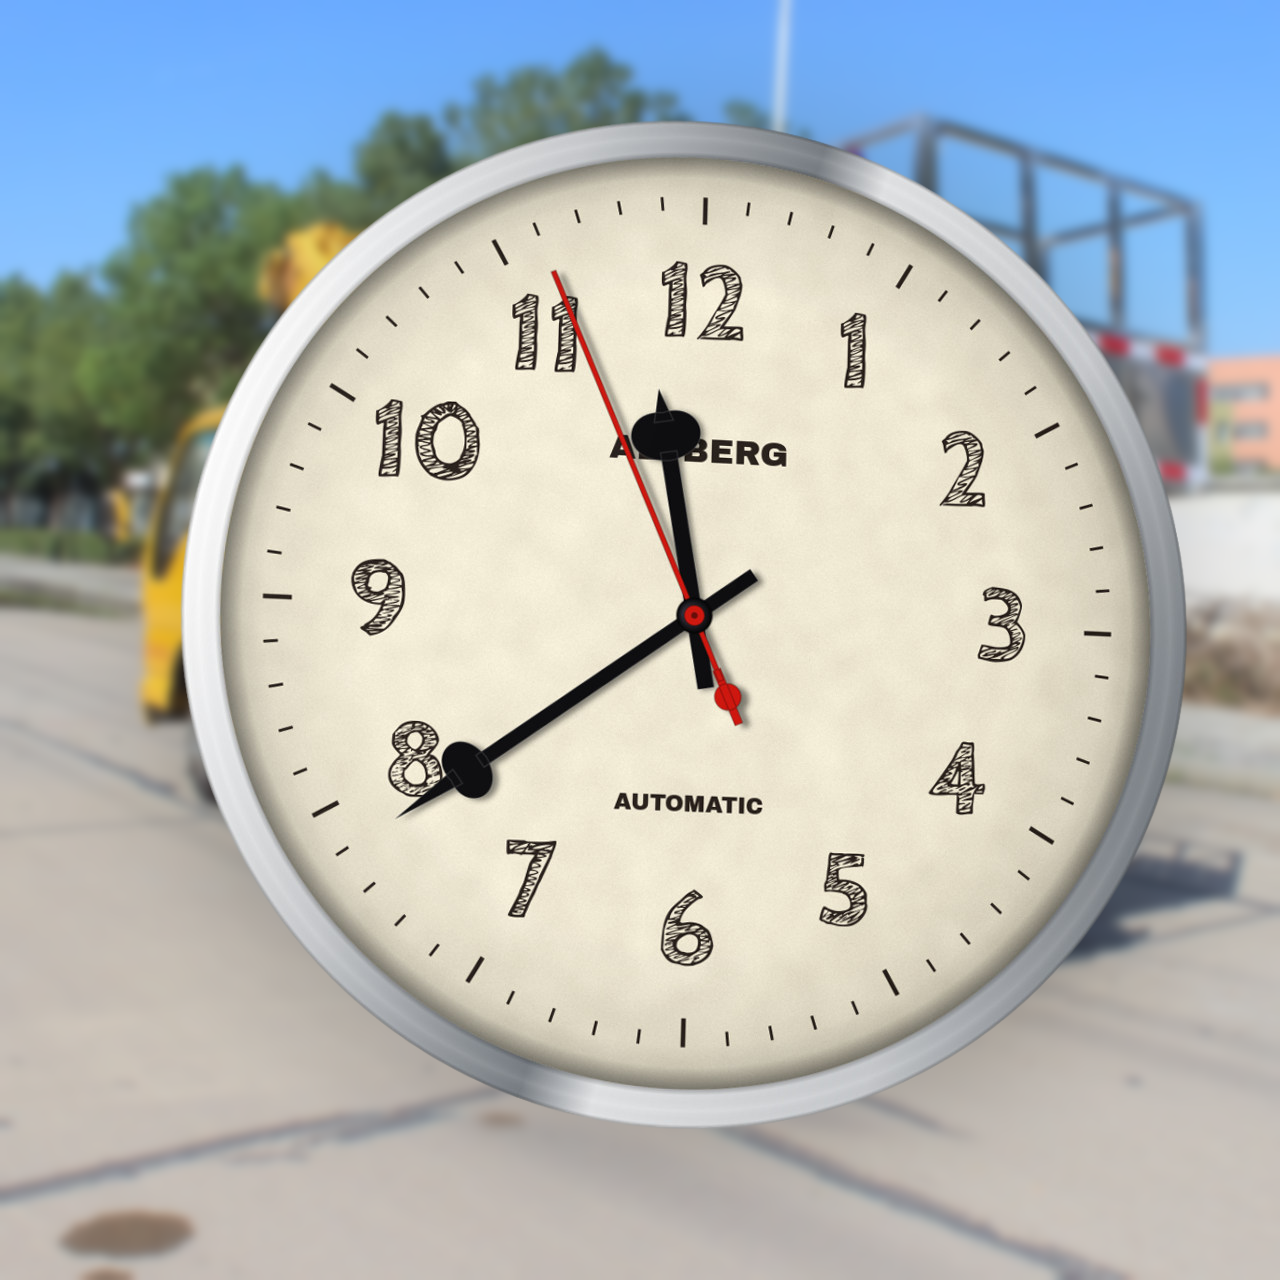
11:38:56
